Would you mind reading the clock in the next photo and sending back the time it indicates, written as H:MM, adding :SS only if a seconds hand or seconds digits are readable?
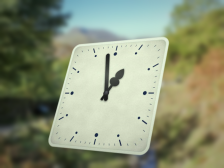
12:58
